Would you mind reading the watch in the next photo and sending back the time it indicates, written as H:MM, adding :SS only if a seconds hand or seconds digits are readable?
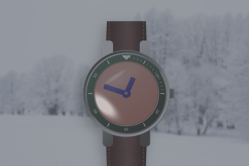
12:48
